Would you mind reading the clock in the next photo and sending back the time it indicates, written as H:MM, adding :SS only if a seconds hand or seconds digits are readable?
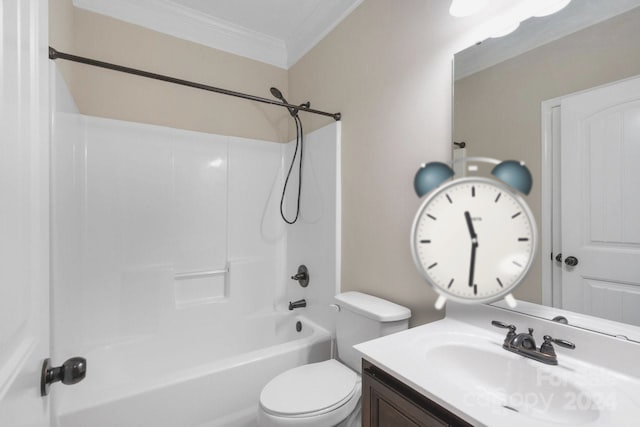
11:31
